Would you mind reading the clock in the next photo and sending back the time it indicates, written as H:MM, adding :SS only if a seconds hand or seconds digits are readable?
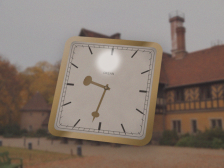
9:32
